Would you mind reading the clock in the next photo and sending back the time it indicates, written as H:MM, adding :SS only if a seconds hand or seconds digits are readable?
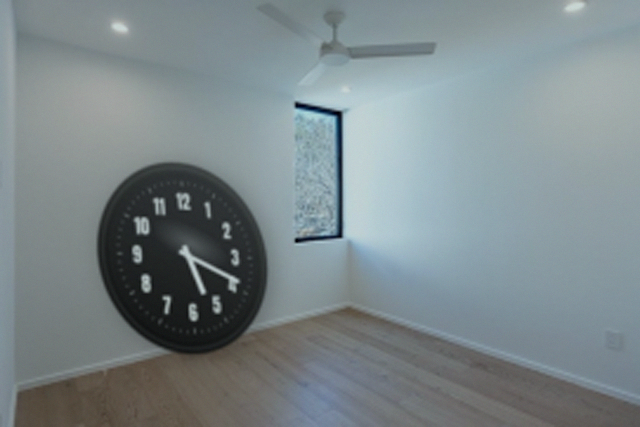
5:19
